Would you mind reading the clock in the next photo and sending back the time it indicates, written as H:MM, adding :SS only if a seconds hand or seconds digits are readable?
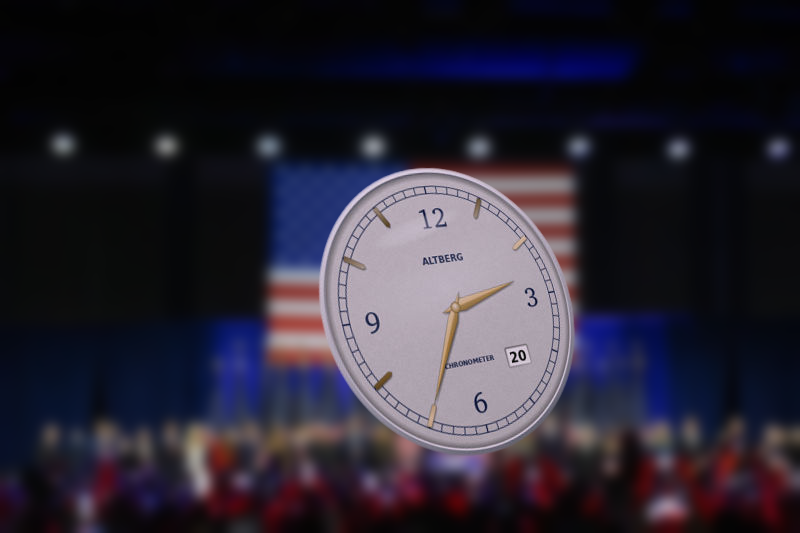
2:35
